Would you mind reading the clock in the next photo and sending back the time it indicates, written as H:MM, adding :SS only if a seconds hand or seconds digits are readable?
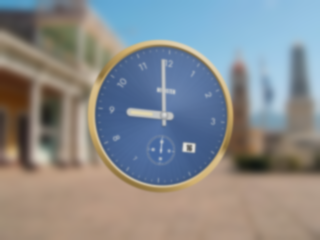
8:59
